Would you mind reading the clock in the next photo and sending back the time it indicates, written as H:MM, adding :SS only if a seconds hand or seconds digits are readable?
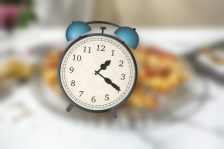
1:20
